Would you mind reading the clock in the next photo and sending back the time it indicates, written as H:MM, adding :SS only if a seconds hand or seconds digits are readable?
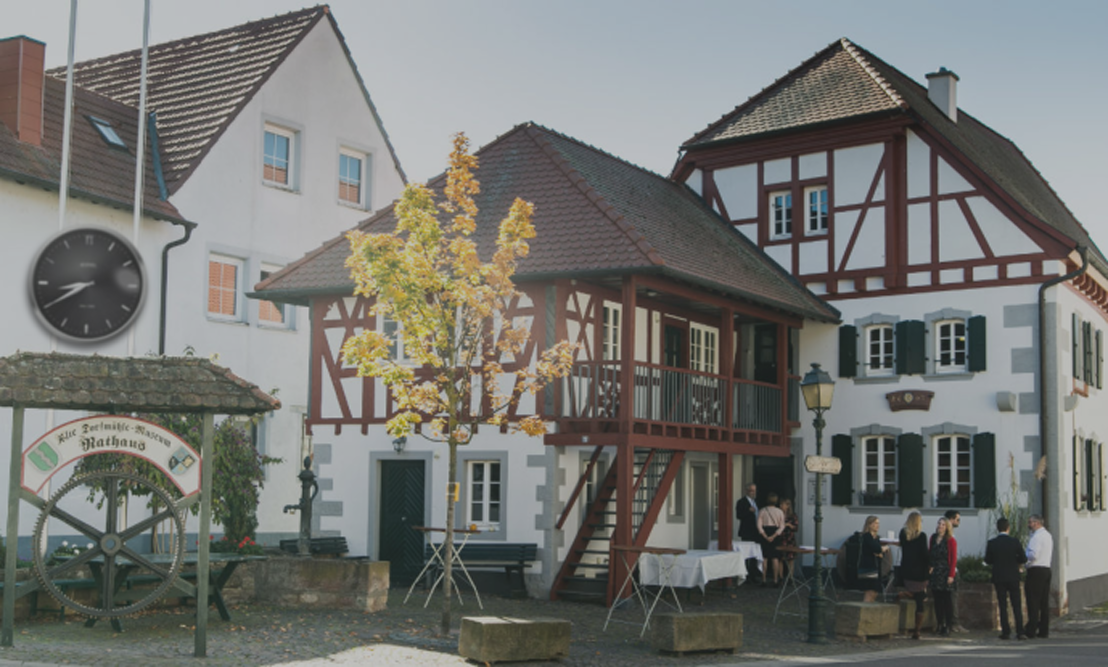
8:40
